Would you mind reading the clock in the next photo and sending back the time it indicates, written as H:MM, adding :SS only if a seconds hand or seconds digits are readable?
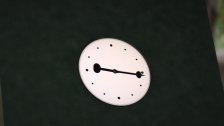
9:16
